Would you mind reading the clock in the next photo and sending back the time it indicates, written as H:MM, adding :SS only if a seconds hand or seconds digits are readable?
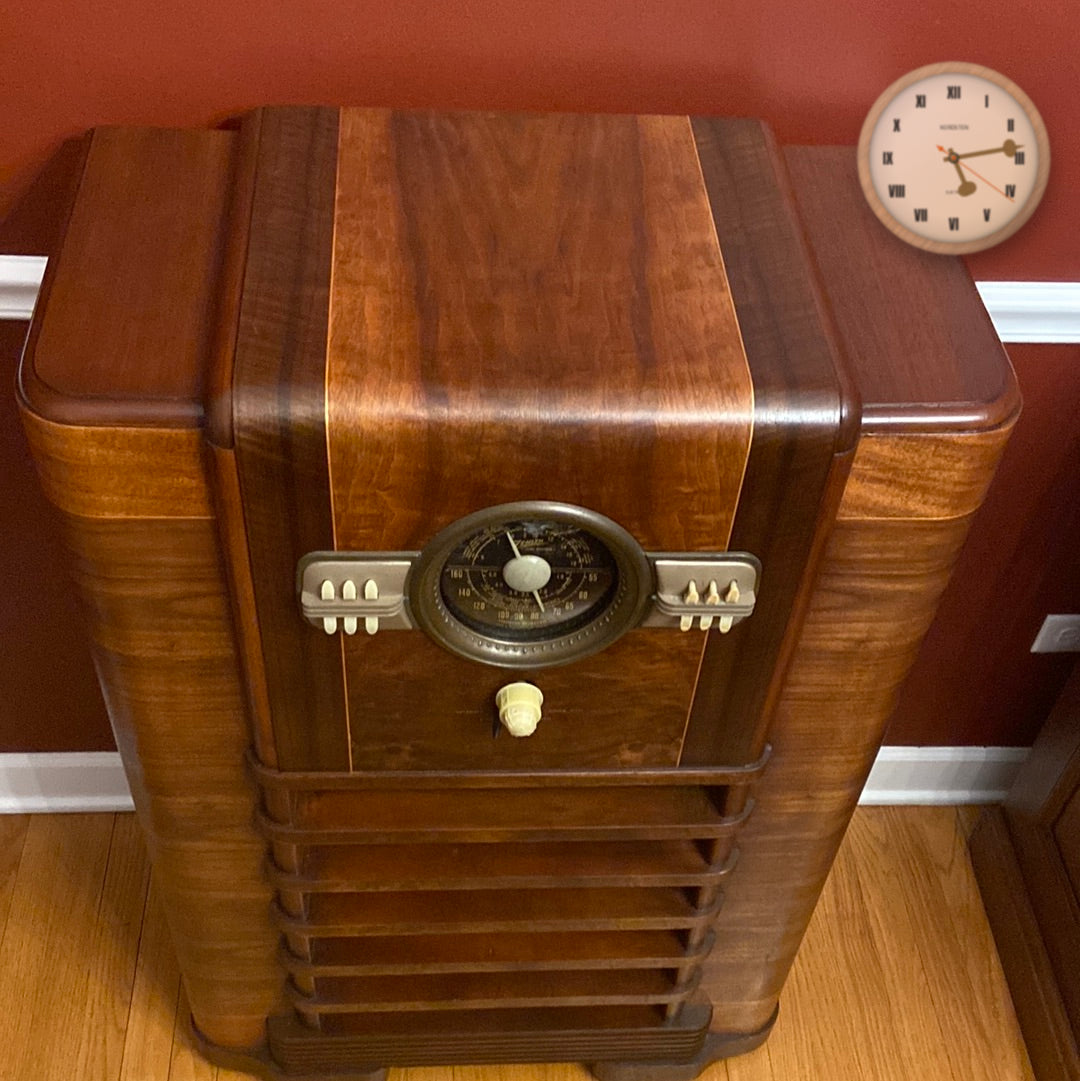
5:13:21
